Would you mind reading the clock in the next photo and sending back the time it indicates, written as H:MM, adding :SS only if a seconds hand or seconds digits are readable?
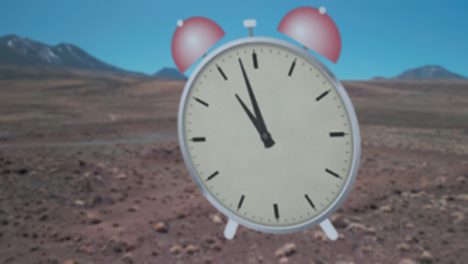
10:58
